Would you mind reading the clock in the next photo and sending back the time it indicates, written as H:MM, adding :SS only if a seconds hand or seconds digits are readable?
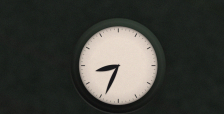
8:34
